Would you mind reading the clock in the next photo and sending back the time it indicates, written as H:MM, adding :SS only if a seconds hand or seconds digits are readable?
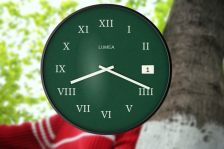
8:19
